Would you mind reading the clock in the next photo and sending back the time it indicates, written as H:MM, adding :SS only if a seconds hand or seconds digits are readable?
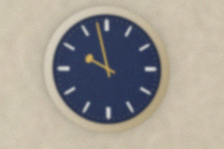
9:58
